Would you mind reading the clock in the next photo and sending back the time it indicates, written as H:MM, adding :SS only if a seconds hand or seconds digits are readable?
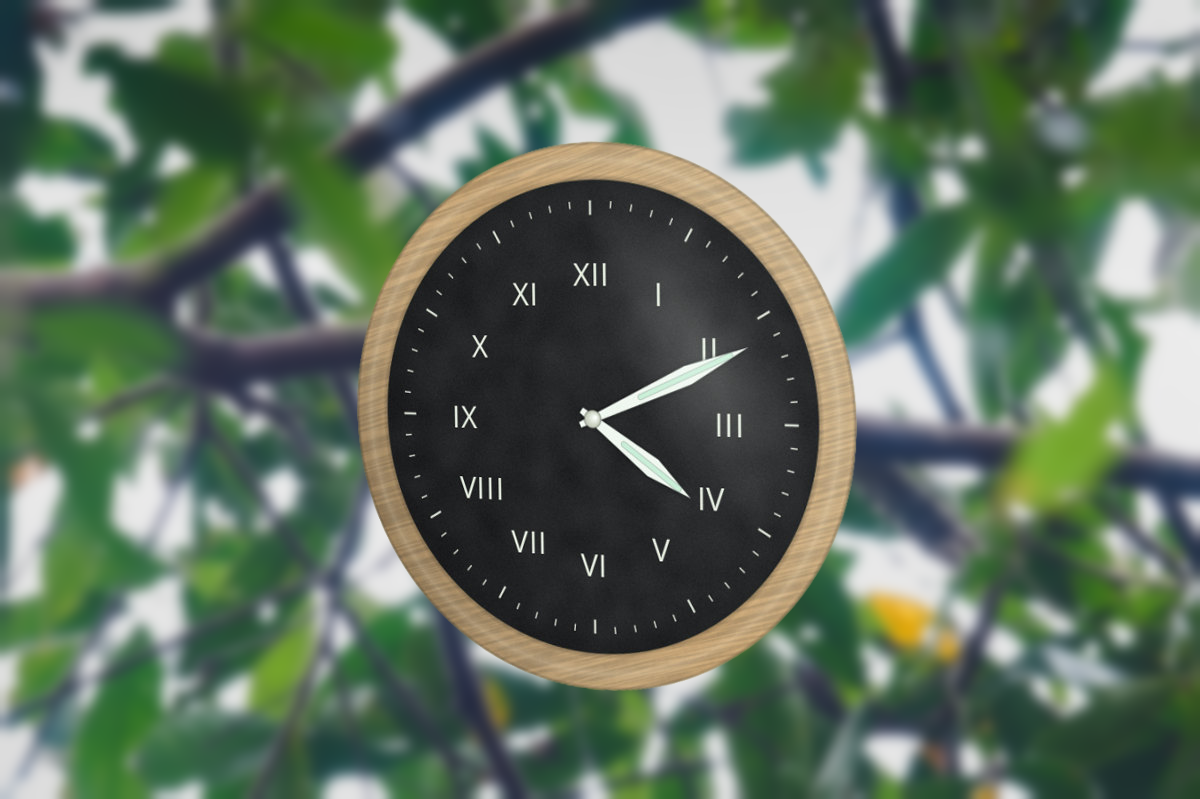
4:11
